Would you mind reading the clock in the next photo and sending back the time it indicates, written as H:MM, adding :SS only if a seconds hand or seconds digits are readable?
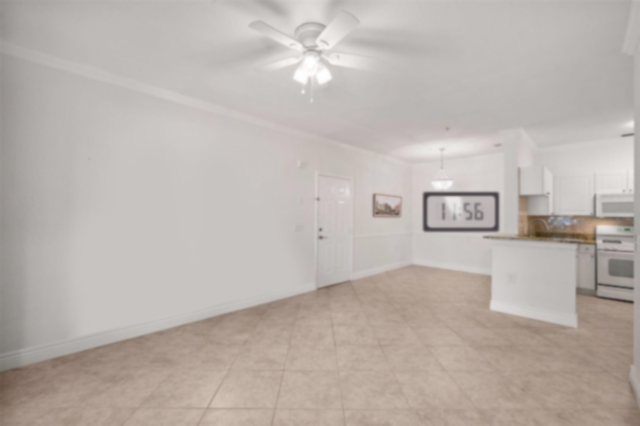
11:56
